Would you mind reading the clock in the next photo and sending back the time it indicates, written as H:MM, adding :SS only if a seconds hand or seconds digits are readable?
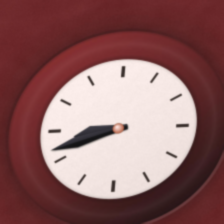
8:42
